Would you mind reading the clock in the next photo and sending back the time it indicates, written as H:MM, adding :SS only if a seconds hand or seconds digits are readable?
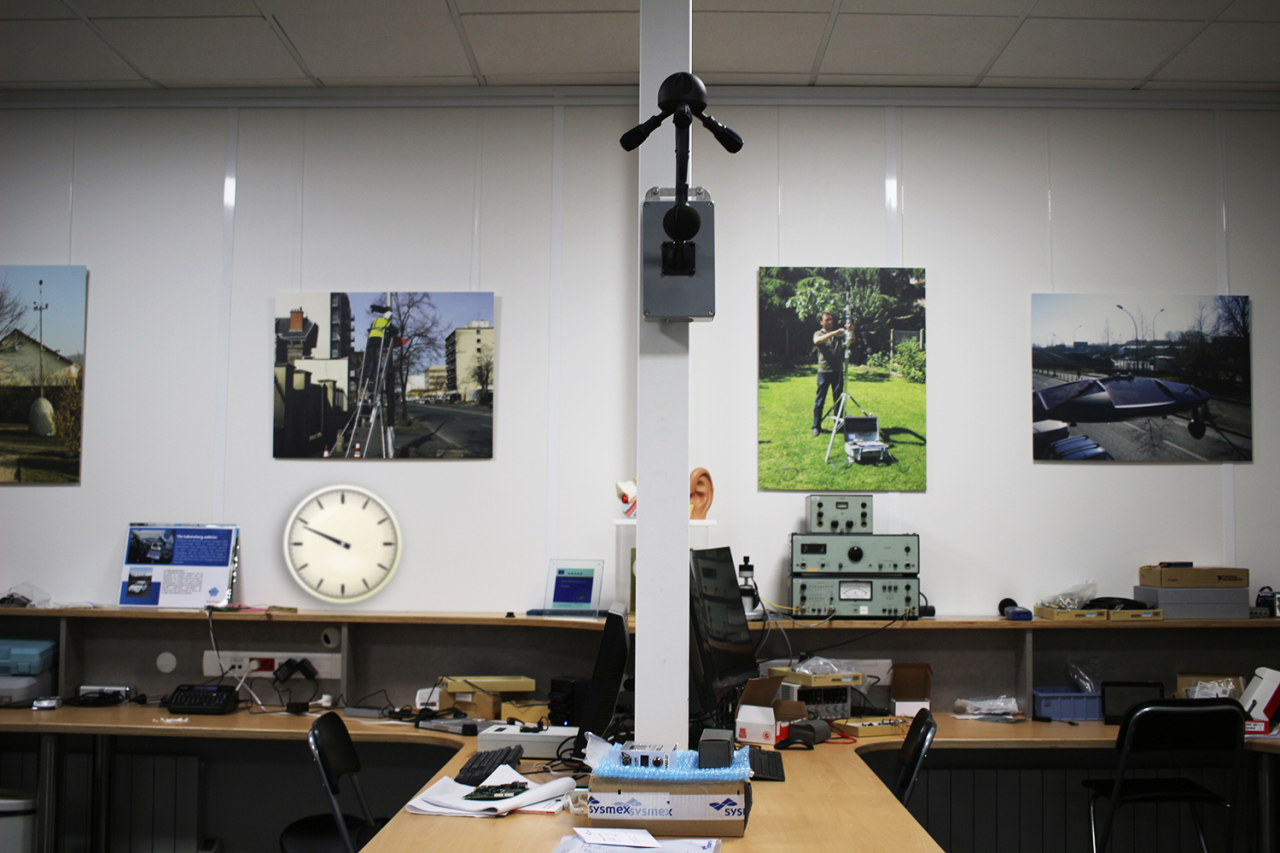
9:49
